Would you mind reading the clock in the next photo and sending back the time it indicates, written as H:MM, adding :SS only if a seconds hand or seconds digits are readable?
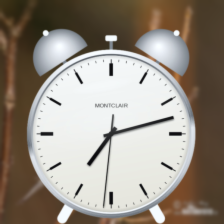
7:12:31
